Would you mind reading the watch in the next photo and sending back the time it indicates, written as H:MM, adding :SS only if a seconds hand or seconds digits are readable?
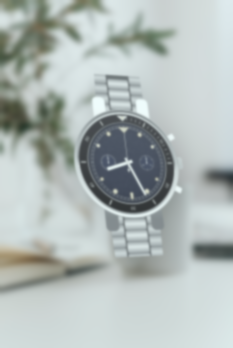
8:26
